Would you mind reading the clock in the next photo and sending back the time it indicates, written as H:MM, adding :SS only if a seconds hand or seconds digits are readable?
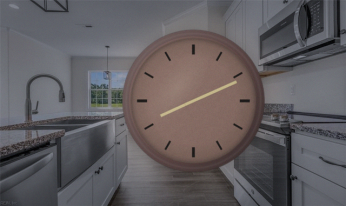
8:11
